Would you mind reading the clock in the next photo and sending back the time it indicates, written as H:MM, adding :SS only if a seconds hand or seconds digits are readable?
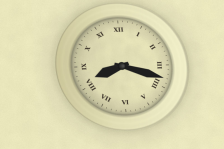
8:18
